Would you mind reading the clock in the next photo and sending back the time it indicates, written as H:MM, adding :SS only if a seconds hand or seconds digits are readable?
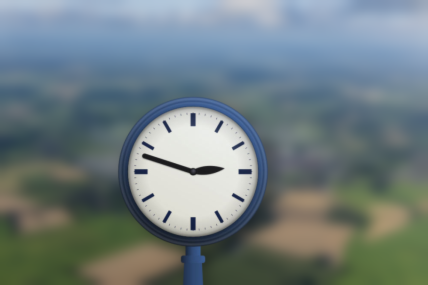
2:48
